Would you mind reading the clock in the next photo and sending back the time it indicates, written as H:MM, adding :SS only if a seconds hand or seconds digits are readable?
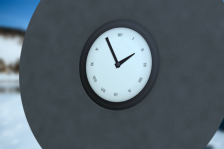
1:55
